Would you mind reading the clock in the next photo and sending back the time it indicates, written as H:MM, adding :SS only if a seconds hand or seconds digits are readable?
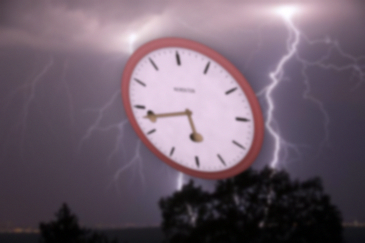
5:43
